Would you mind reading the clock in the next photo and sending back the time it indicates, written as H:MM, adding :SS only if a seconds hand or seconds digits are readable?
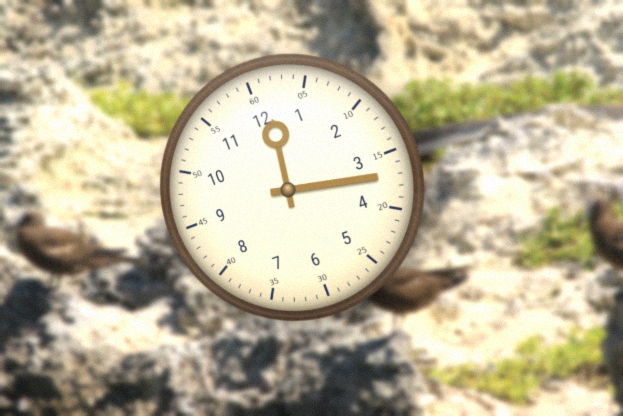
12:17
